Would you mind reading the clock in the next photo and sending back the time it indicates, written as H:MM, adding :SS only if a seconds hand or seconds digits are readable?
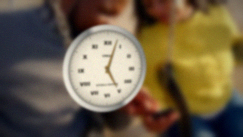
5:03
